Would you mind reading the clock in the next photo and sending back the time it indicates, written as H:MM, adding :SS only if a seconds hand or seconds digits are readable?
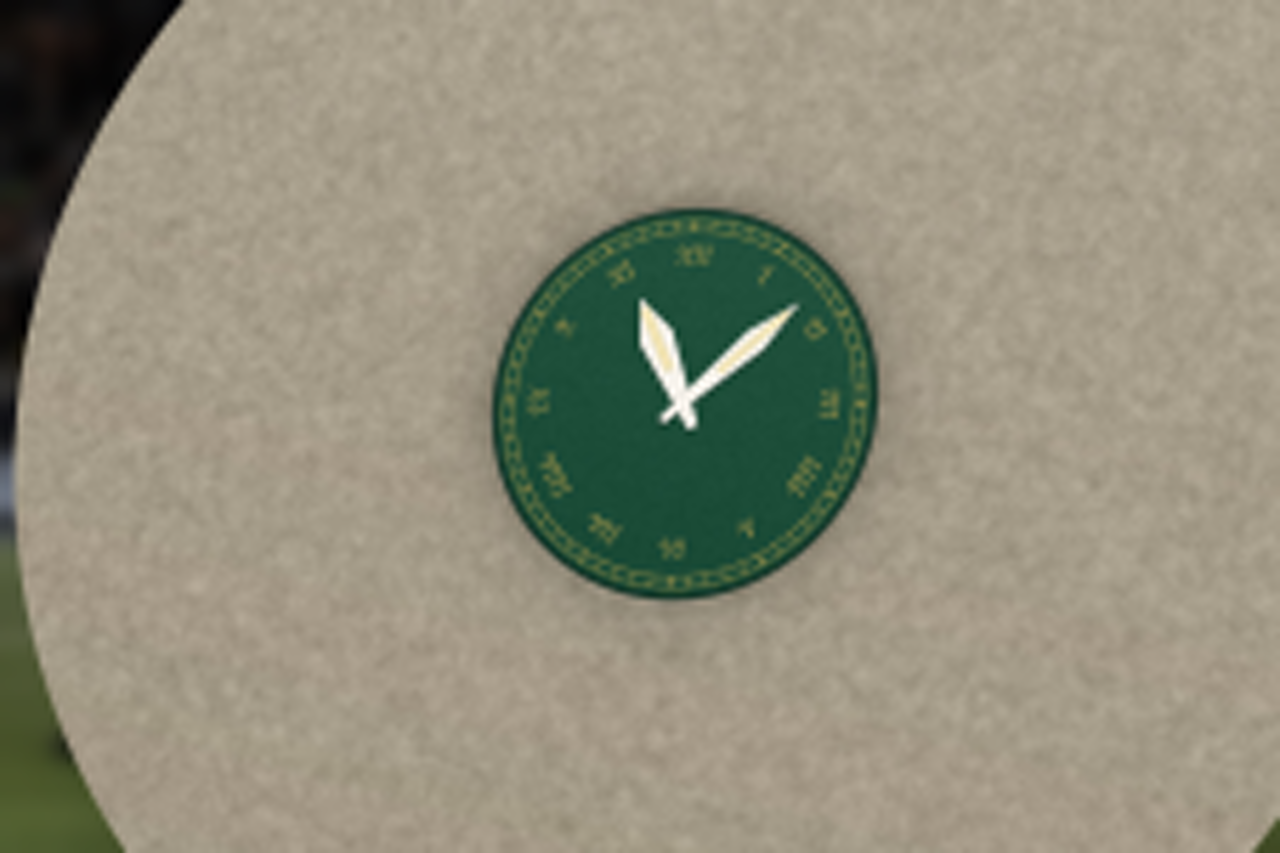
11:08
